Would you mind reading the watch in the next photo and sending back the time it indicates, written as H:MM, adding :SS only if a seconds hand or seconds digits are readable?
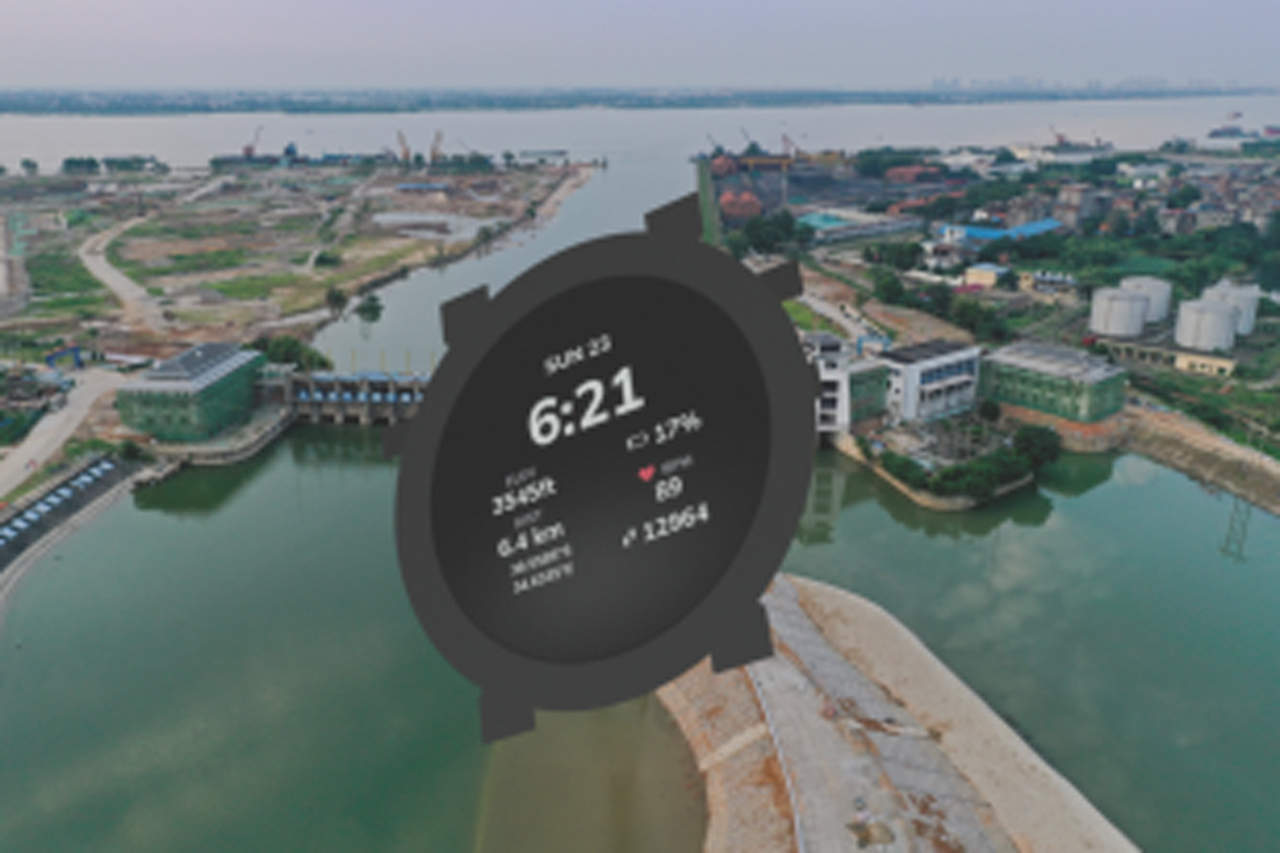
6:21
